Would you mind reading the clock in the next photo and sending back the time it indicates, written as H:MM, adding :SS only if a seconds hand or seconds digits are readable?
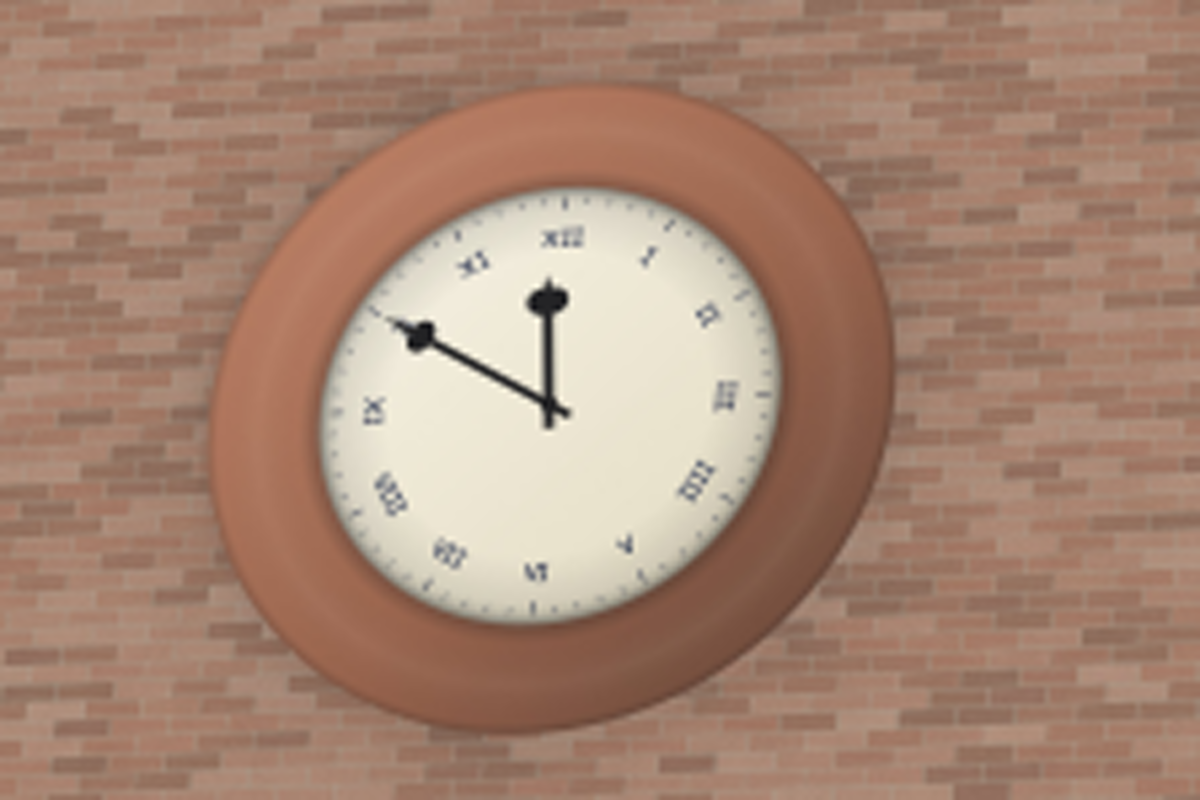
11:50
